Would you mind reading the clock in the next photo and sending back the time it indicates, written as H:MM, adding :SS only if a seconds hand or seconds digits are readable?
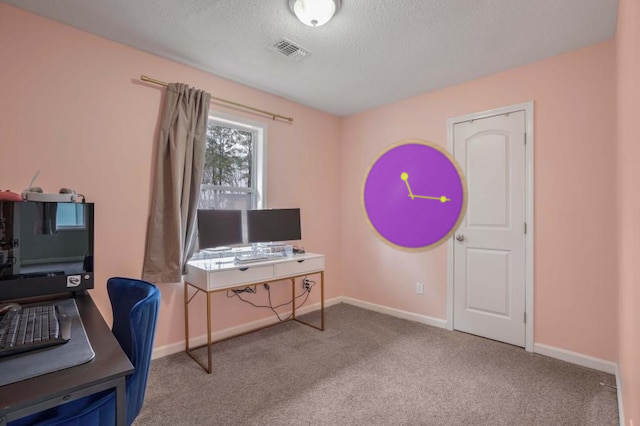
11:16
